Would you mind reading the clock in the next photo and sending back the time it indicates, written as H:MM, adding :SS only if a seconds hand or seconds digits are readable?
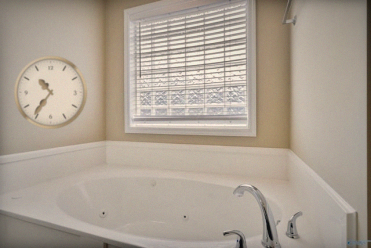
10:36
